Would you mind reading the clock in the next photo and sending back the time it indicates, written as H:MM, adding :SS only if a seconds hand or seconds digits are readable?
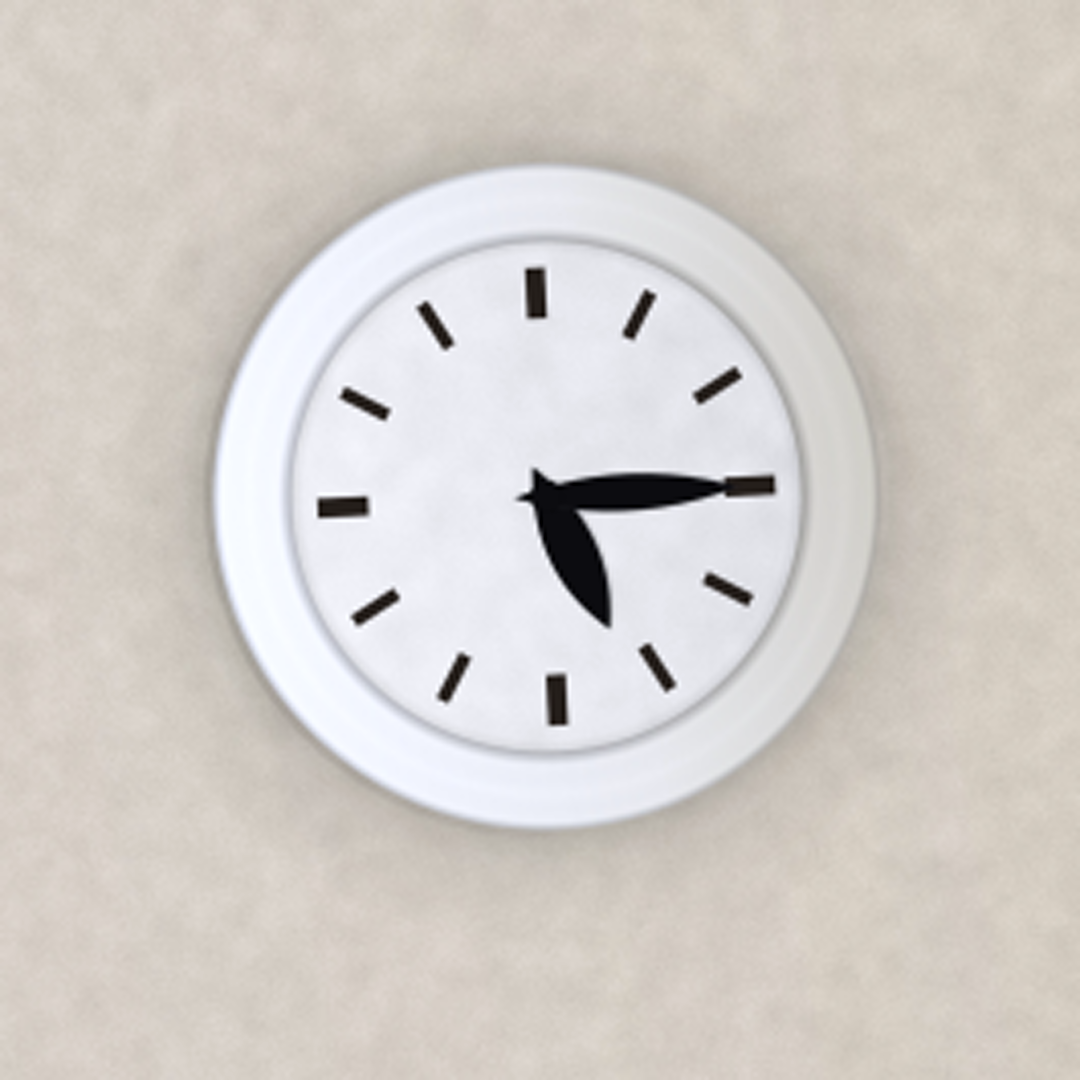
5:15
